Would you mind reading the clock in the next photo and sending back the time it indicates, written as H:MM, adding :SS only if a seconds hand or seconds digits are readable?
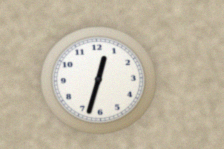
12:33
